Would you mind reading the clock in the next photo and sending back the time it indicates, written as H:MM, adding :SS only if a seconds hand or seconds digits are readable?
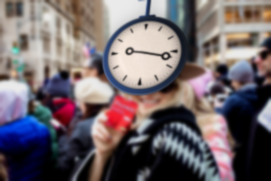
9:17
